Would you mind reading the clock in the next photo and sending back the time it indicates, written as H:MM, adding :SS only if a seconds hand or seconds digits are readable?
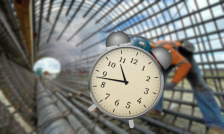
10:43
